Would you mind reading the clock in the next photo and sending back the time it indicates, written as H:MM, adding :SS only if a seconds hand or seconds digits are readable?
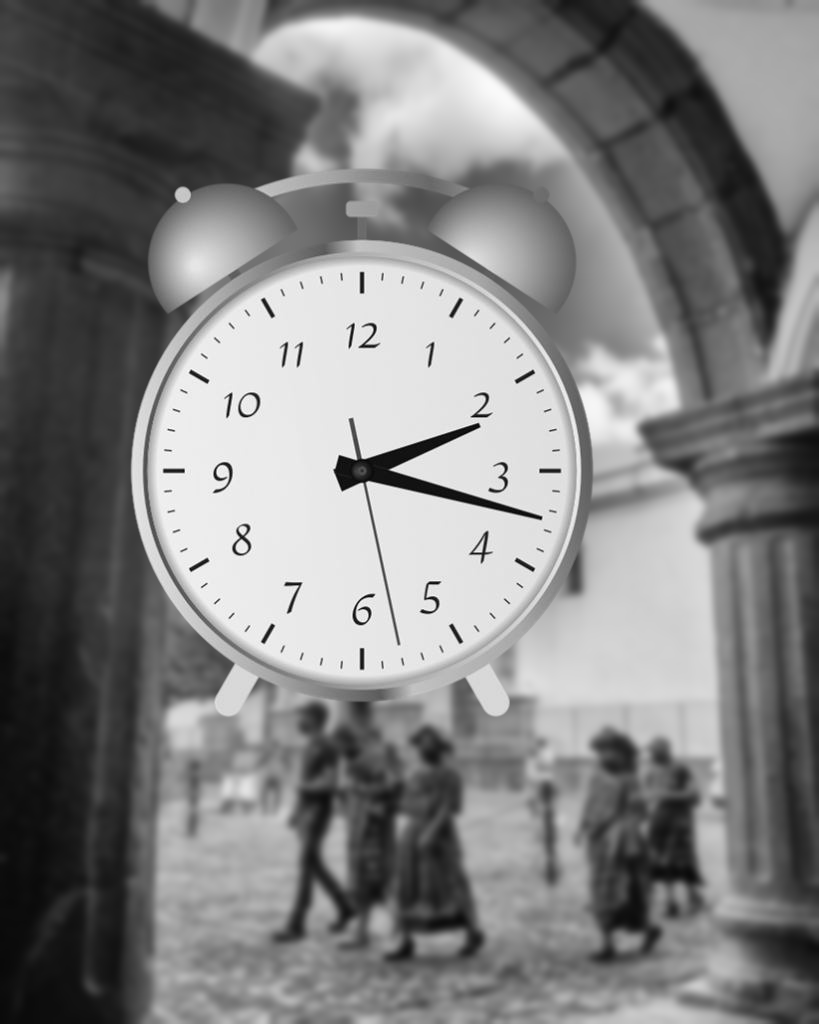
2:17:28
